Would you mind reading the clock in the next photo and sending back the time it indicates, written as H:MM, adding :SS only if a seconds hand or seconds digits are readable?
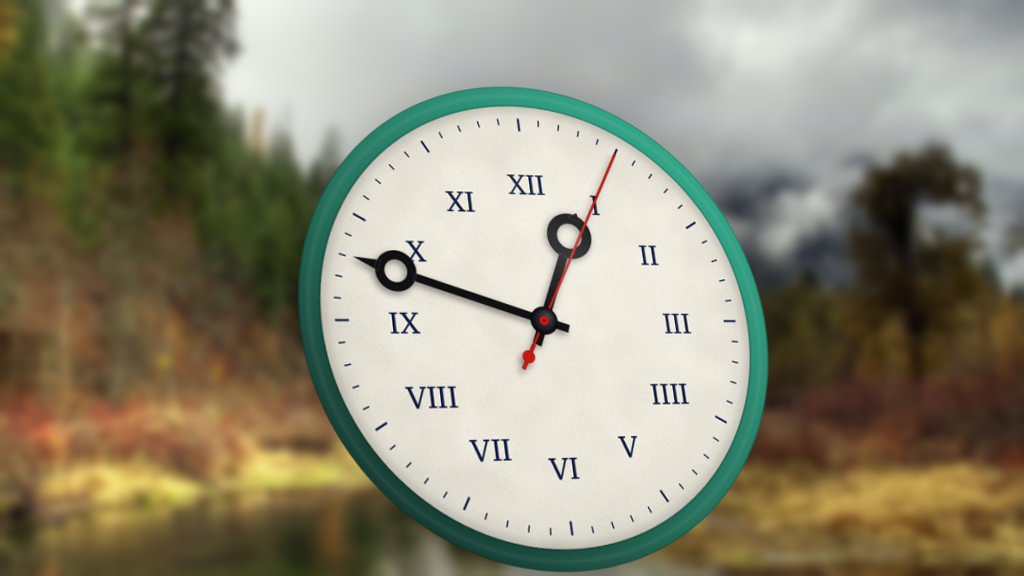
12:48:05
